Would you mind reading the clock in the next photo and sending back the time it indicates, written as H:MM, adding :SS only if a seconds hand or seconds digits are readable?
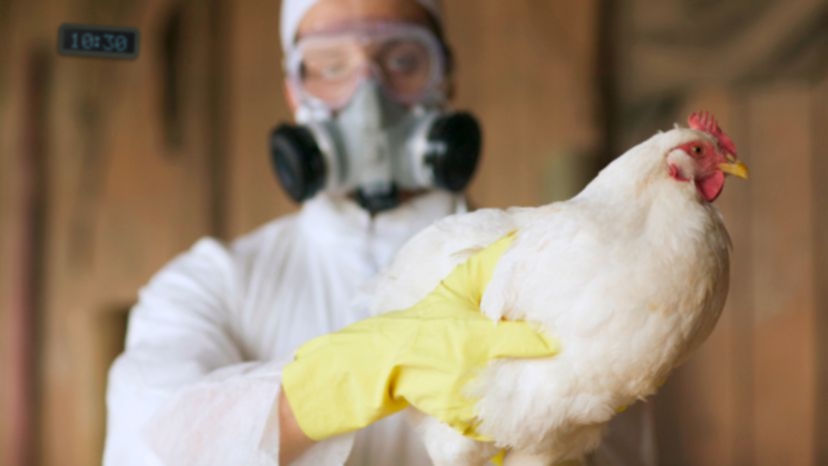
10:30
